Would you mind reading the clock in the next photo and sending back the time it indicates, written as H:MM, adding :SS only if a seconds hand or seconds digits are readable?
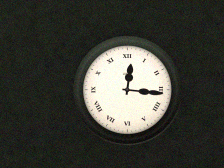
12:16
